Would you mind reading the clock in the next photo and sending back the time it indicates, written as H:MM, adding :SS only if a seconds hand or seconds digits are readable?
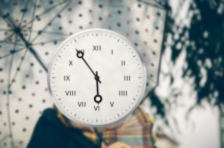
5:54
